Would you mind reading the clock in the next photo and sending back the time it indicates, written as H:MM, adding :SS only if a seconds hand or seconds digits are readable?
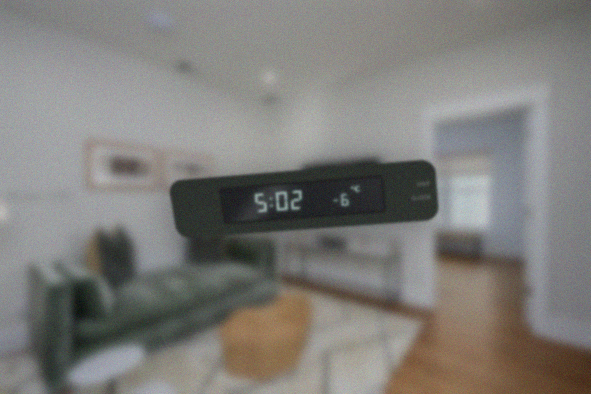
5:02
